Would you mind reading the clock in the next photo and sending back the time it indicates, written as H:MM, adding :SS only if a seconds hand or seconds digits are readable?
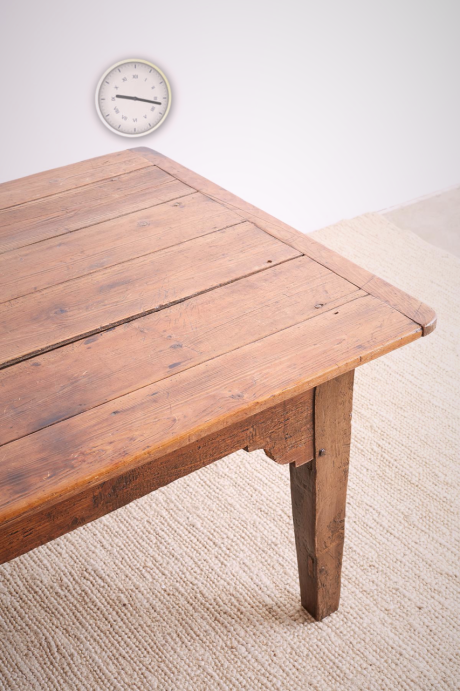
9:17
